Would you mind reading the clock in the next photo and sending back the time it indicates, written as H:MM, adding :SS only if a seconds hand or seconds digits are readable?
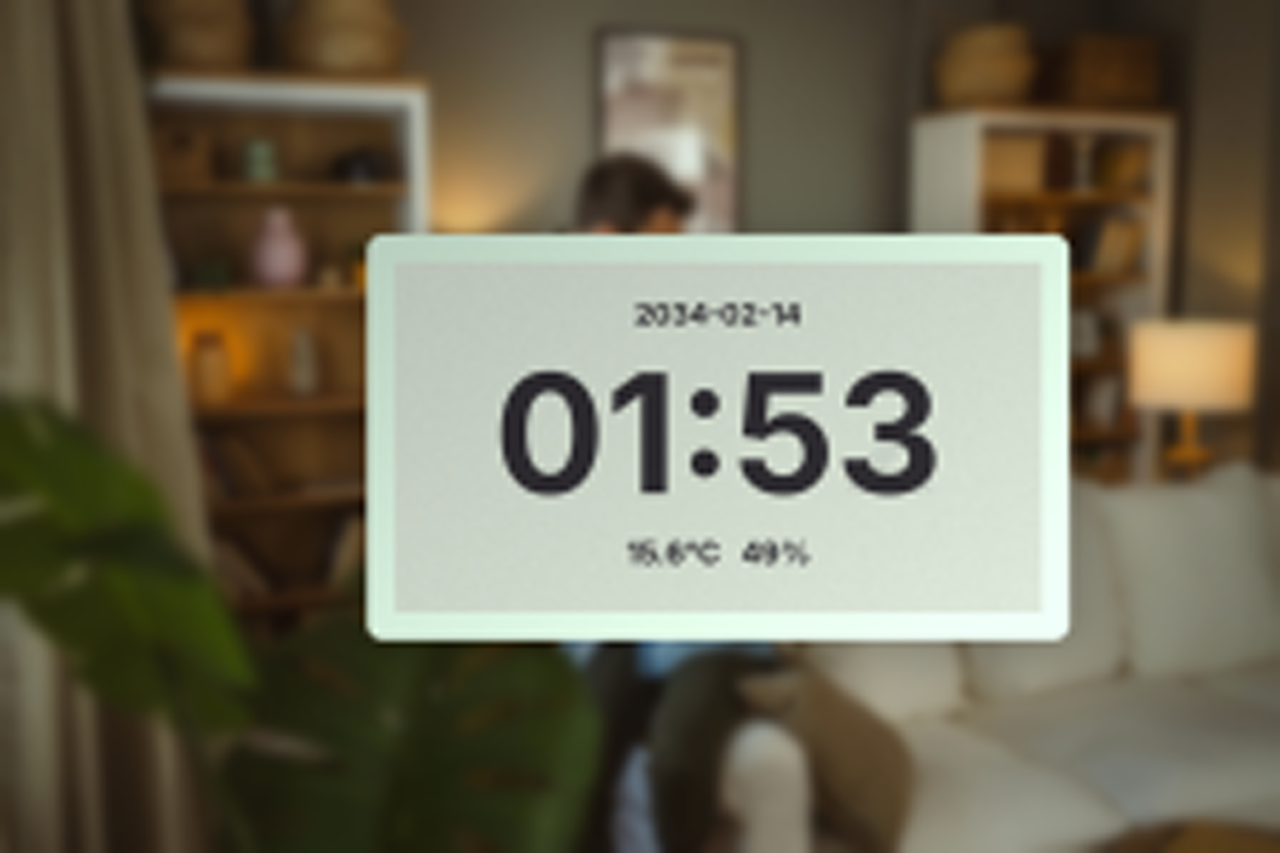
1:53
